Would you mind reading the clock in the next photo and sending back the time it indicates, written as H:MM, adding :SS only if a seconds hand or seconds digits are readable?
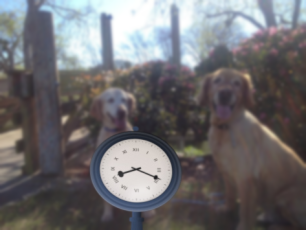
8:19
